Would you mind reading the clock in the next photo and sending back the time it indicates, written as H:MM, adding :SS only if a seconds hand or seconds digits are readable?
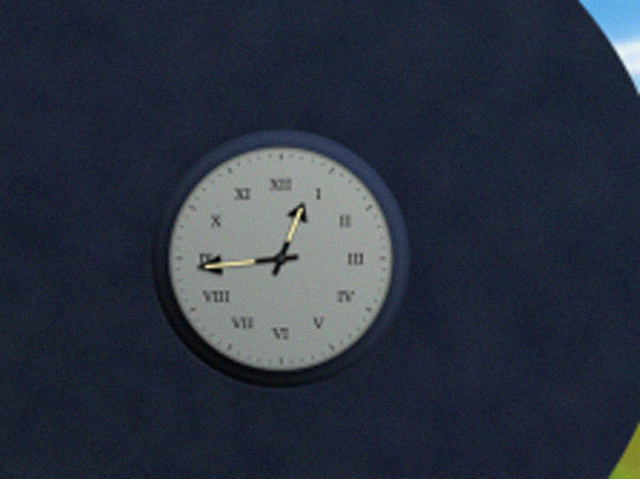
12:44
